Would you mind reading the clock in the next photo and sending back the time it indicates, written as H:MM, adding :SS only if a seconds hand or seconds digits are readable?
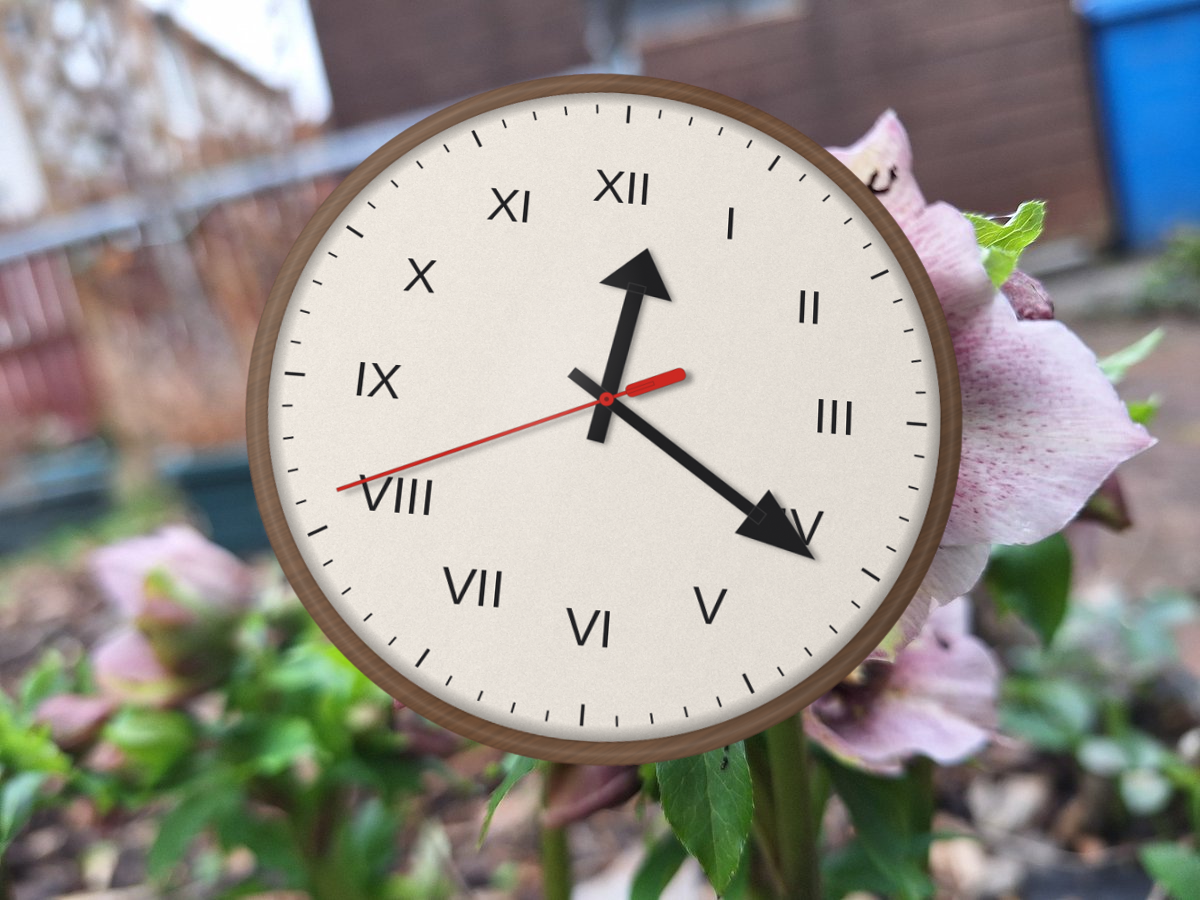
12:20:41
